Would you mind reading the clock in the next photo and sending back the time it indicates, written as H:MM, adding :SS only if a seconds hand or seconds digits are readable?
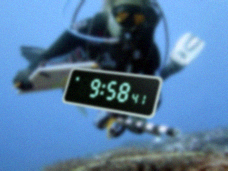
9:58
